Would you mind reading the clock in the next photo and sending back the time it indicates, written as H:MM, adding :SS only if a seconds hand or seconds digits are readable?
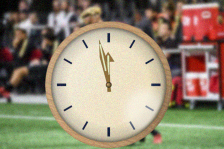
11:58
